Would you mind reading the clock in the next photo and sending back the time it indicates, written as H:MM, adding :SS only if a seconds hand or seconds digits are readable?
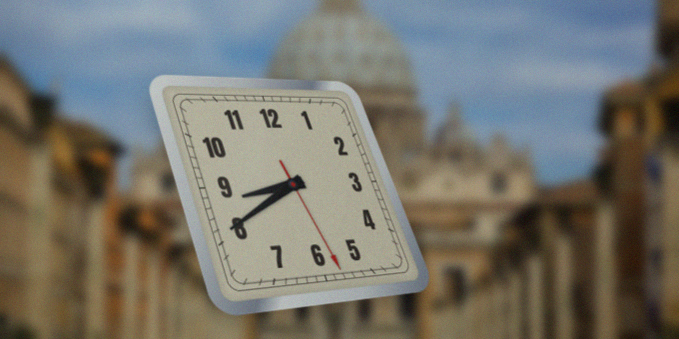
8:40:28
